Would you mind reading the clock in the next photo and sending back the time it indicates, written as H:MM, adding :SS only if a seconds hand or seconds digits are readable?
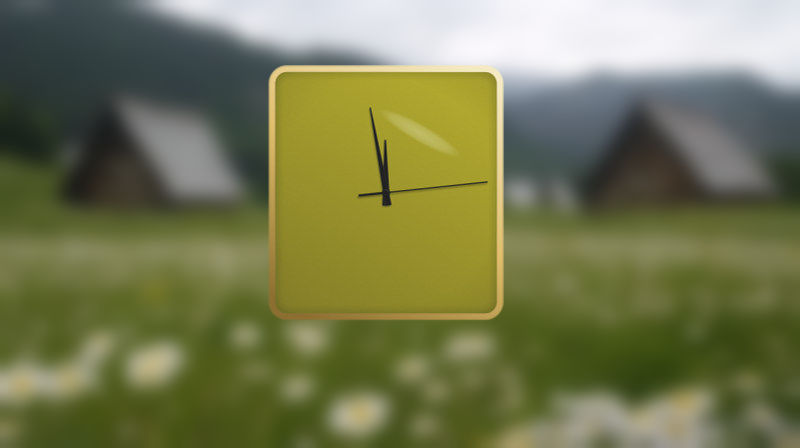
11:58:14
